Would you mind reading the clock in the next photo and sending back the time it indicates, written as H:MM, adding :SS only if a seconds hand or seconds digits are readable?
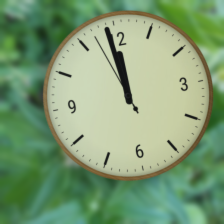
11:58:57
